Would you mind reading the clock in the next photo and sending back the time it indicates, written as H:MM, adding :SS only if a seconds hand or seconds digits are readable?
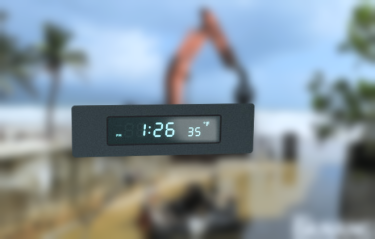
1:26
